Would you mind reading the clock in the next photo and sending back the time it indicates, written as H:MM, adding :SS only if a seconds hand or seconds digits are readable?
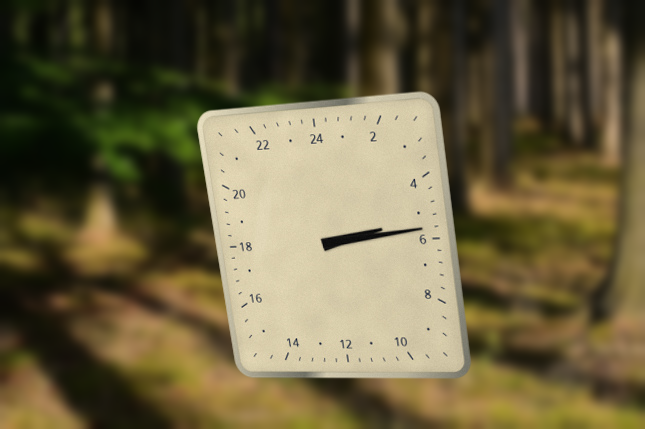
5:14
